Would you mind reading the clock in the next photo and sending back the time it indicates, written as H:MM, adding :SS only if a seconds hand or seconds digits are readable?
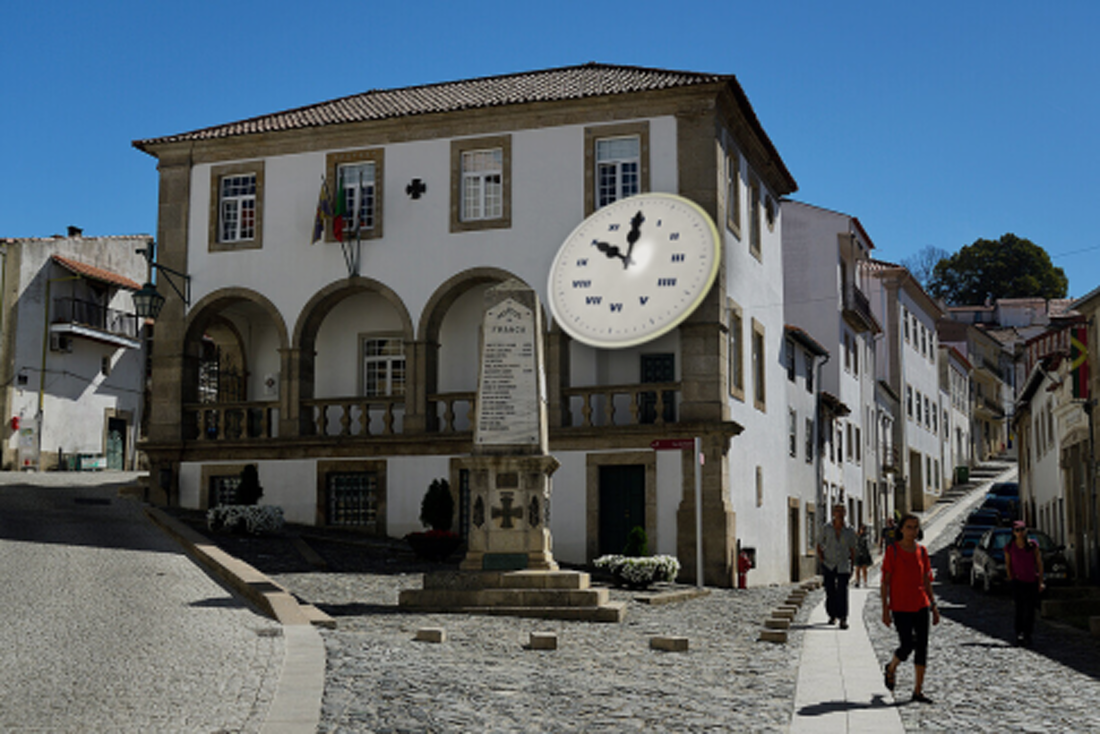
10:00
